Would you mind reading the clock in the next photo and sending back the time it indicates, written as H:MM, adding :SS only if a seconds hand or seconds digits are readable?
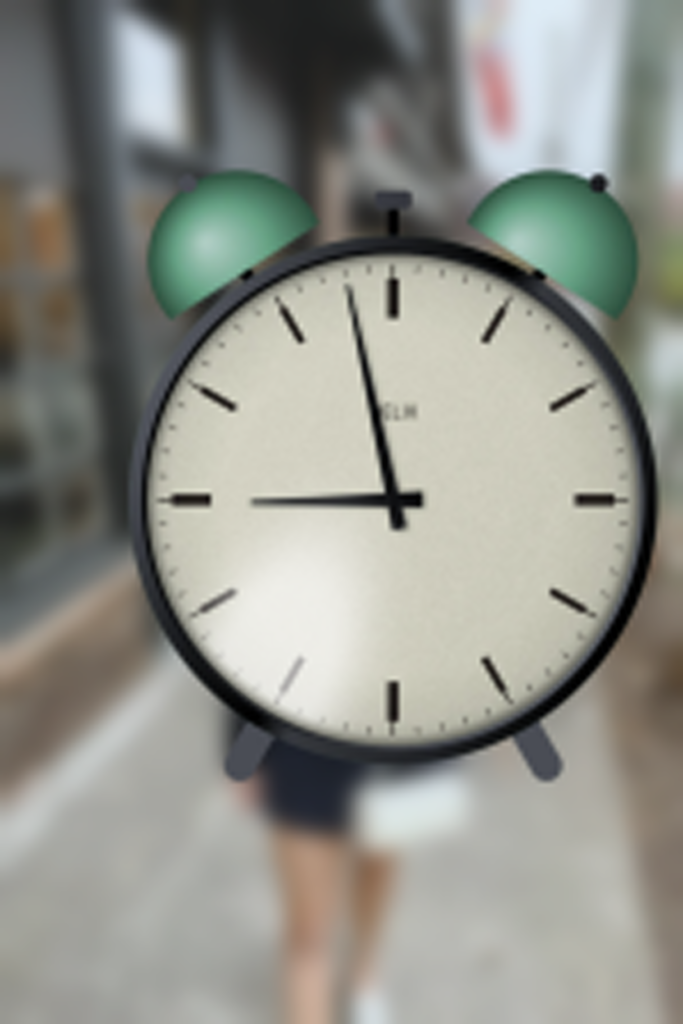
8:58
